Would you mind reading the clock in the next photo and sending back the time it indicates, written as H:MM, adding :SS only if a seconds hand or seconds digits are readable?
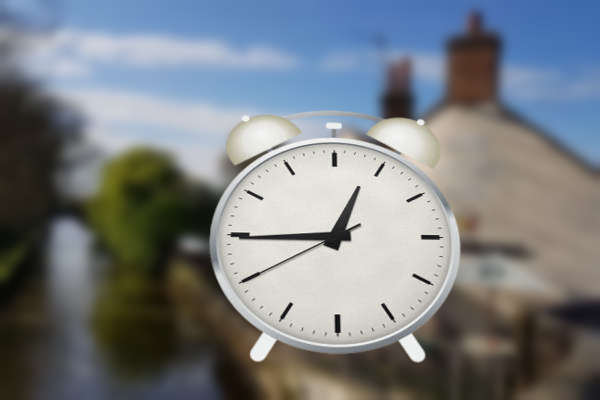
12:44:40
